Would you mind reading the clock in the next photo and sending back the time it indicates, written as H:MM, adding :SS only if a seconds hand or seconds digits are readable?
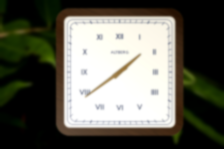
1:39
